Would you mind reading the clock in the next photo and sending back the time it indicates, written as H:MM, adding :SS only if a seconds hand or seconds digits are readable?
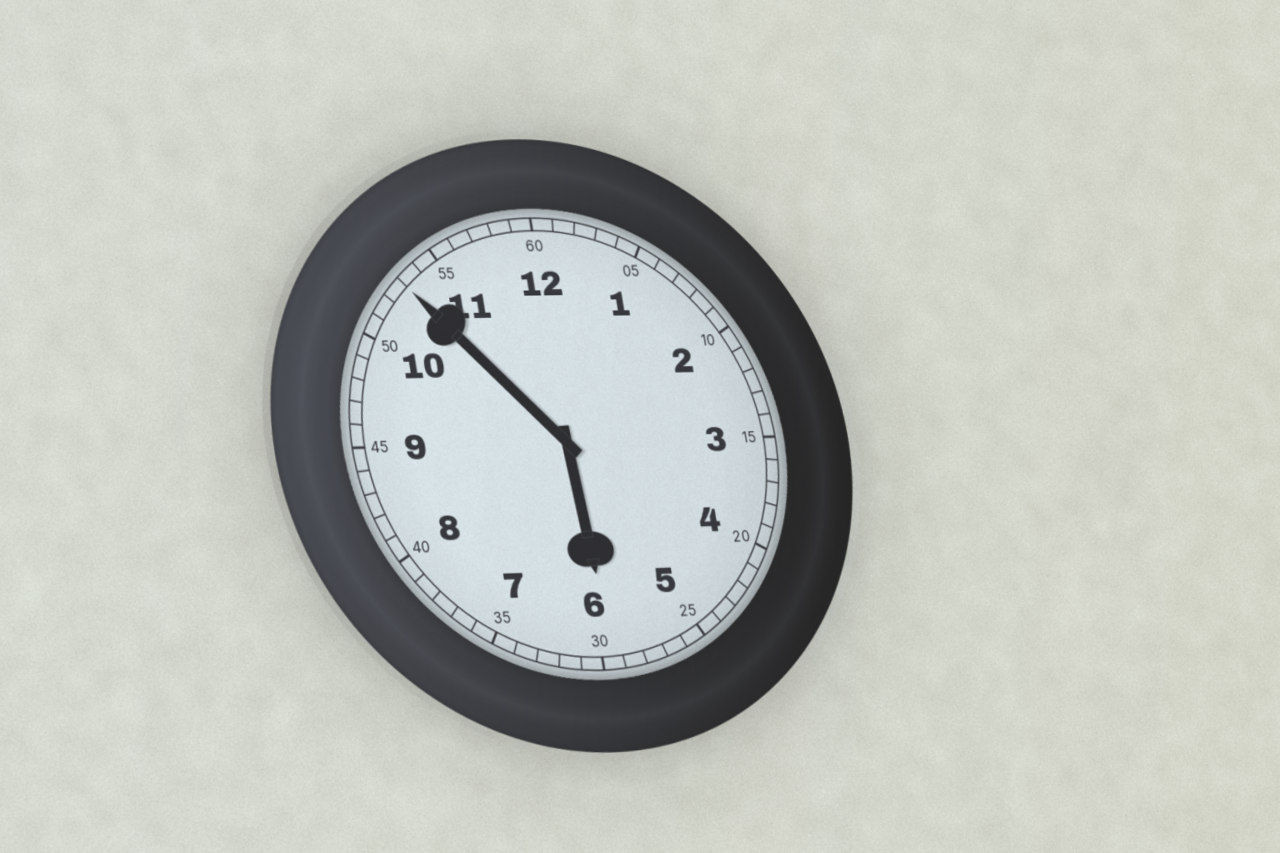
5:53
